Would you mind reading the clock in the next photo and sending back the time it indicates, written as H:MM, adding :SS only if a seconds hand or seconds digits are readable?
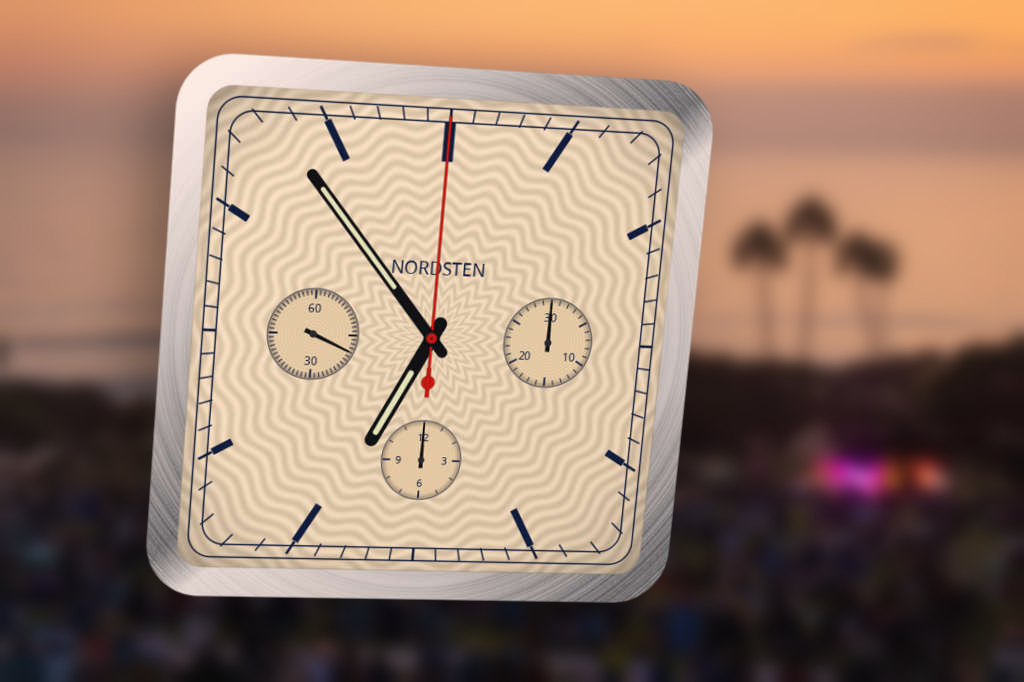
6:53:19
